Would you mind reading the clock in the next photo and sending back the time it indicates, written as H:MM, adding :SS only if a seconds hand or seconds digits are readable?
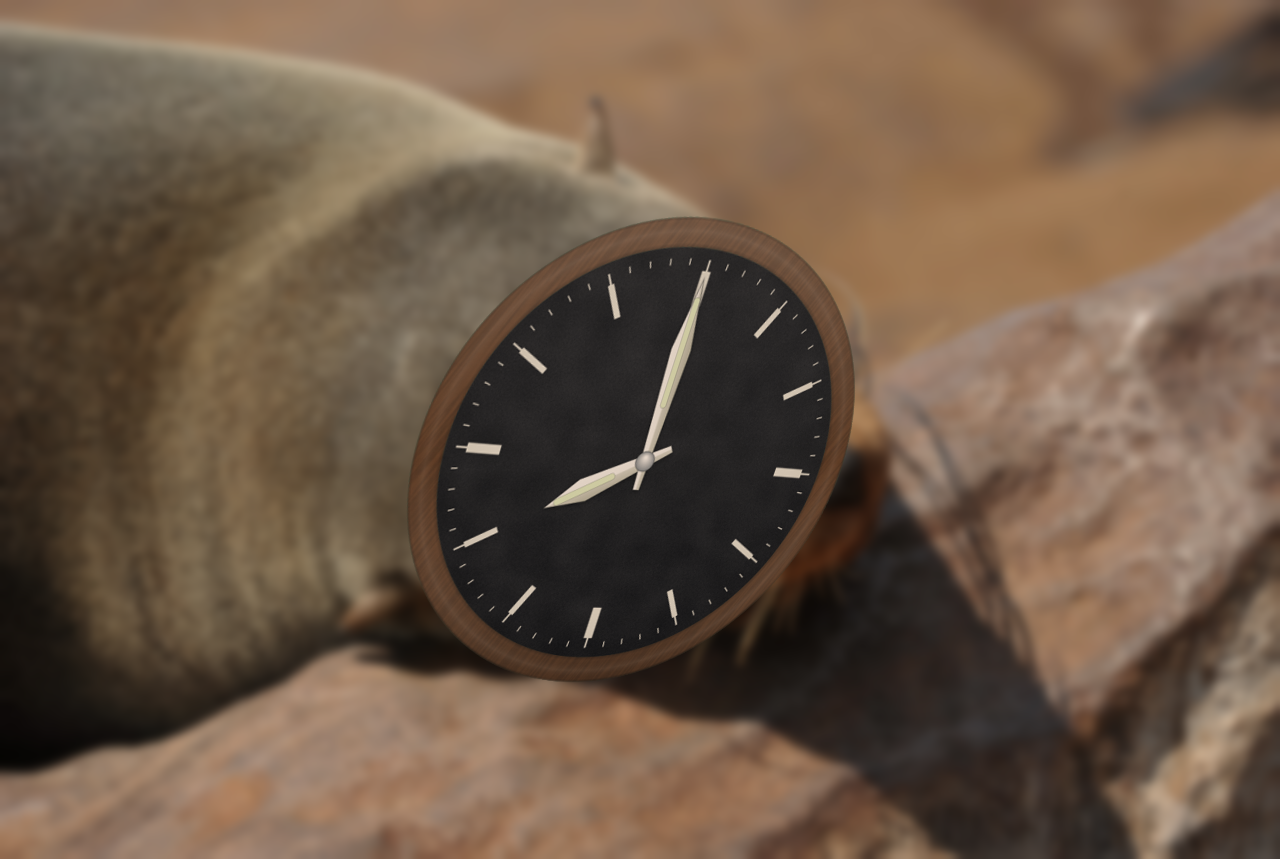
8:00
